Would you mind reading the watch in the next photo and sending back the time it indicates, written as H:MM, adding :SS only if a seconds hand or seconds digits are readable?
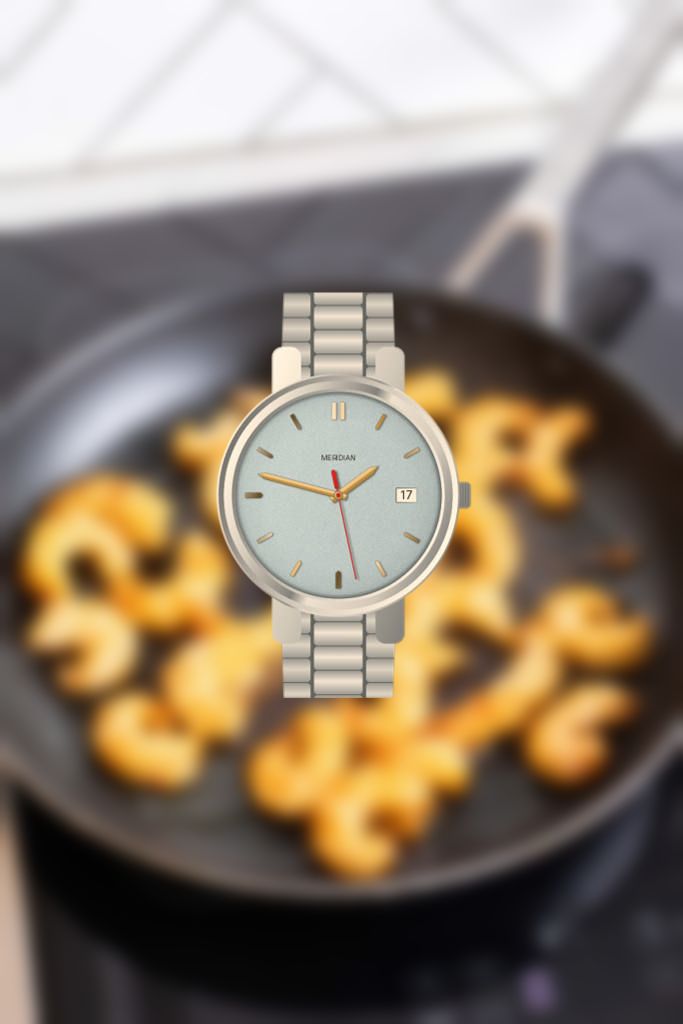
1:47:28
